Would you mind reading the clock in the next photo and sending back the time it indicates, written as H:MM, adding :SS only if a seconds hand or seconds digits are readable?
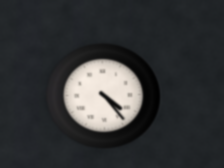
4:24
